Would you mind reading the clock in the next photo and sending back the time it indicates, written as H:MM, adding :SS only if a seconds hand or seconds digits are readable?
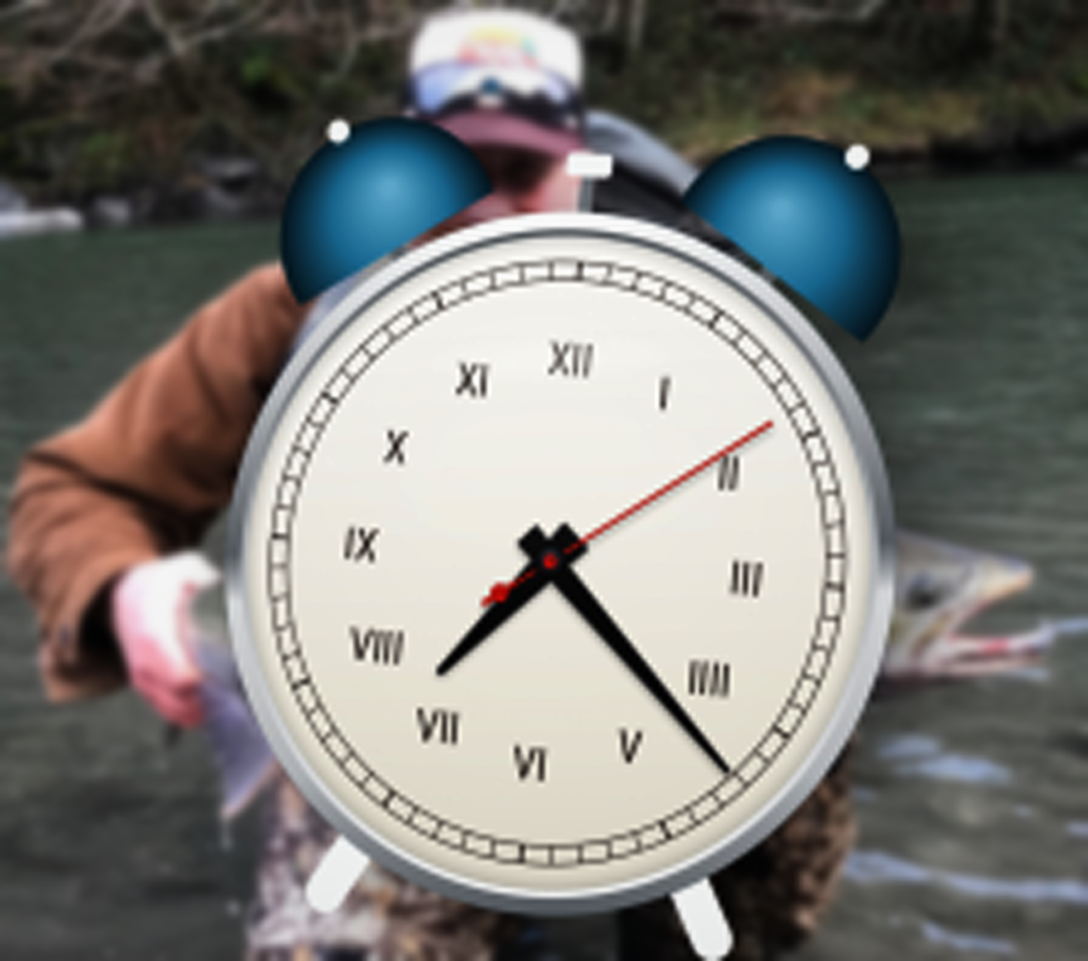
7:22:09
